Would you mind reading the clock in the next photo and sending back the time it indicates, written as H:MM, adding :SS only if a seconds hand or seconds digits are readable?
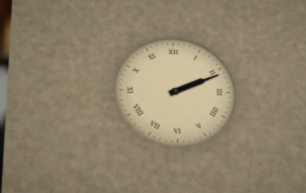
2:11
